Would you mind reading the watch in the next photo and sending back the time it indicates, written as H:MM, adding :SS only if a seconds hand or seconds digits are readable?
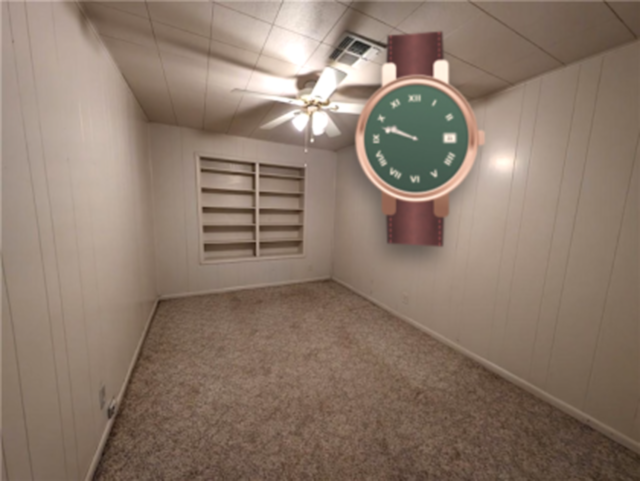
9:48
